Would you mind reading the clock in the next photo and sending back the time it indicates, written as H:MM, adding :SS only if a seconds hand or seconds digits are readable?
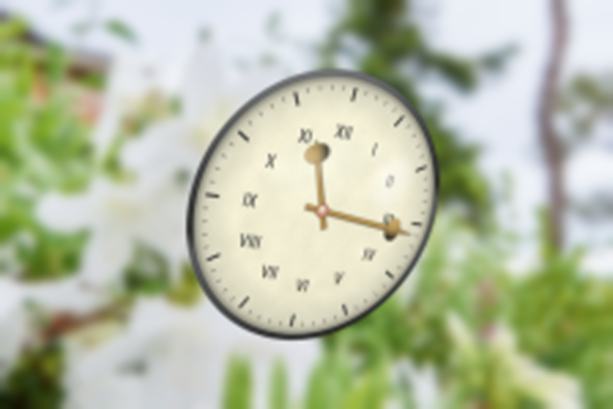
11:16
